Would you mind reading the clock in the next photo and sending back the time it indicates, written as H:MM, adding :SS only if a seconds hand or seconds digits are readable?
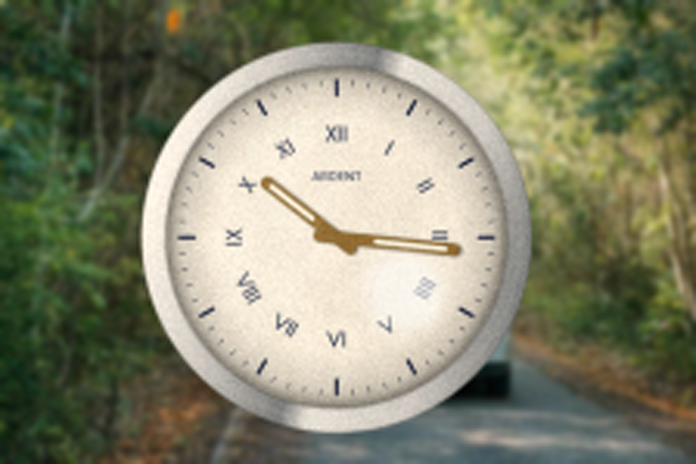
10:16
